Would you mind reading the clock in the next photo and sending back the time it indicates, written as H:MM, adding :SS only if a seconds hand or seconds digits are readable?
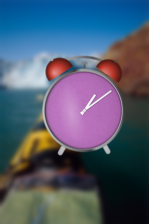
1:09
